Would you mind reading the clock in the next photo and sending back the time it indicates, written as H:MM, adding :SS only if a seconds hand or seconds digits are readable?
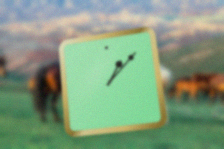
1:08
